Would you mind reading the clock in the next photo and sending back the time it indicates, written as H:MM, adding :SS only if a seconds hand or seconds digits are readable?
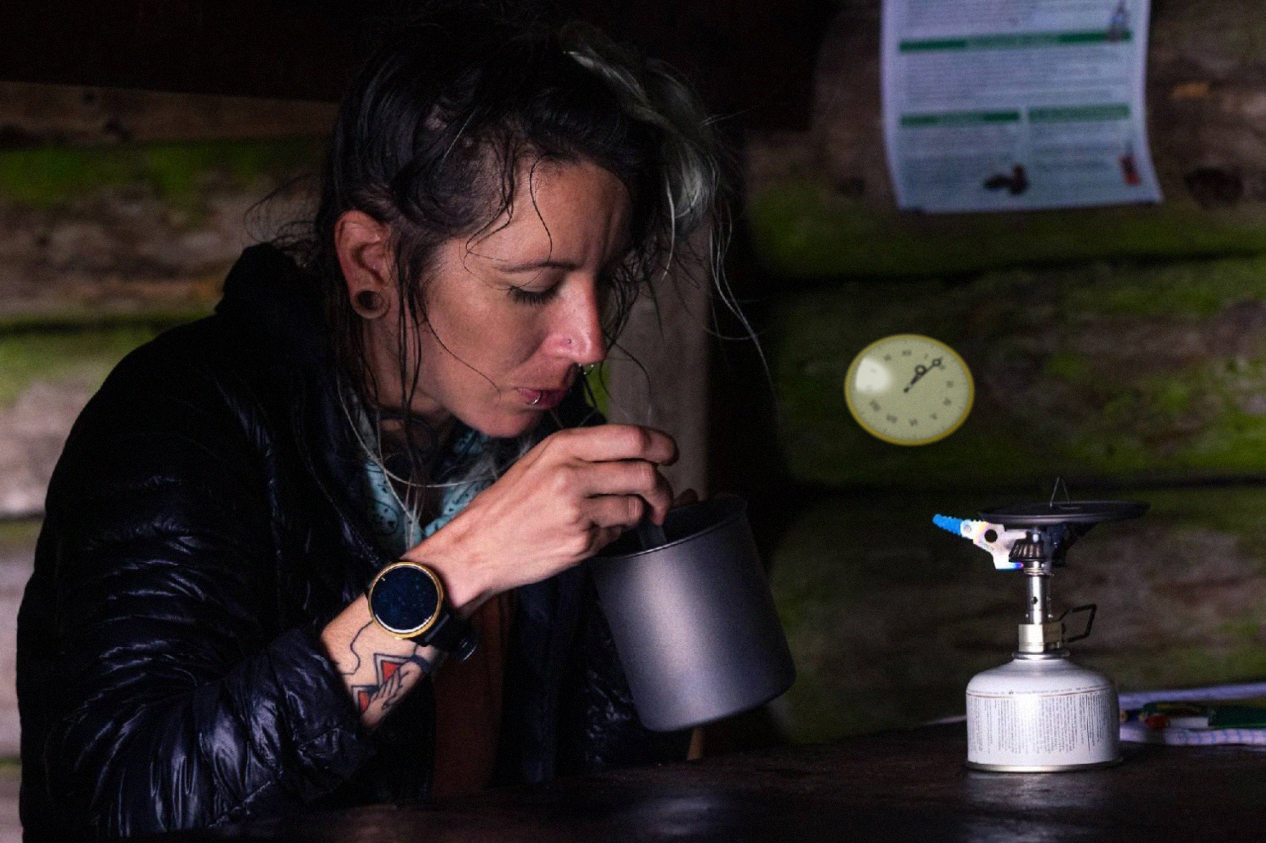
1:08
